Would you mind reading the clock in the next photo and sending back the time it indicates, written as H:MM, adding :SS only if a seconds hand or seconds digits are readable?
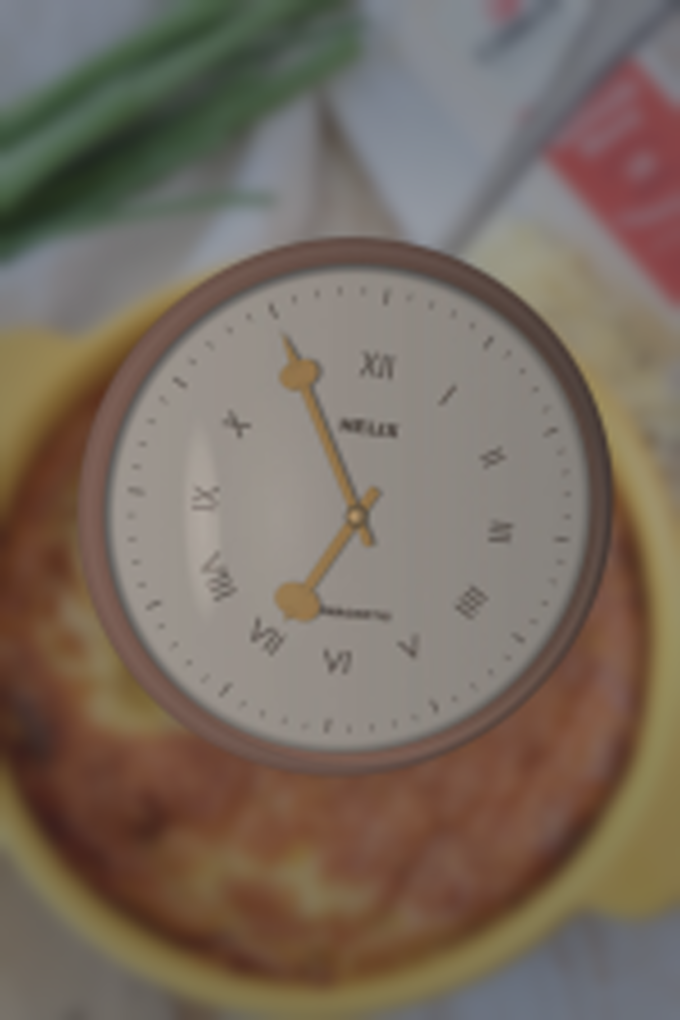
6:55
